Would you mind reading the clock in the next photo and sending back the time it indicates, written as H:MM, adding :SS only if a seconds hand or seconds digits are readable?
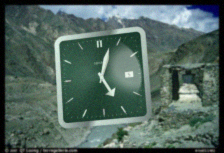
5:03
